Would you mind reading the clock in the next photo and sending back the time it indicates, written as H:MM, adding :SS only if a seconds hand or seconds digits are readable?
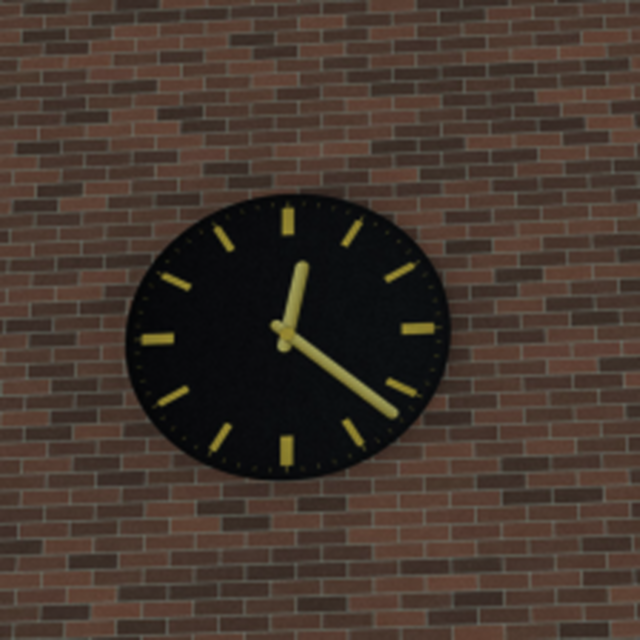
12:22
